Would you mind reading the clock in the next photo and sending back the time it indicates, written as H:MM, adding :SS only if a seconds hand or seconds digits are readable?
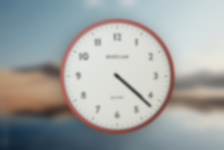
4:22
